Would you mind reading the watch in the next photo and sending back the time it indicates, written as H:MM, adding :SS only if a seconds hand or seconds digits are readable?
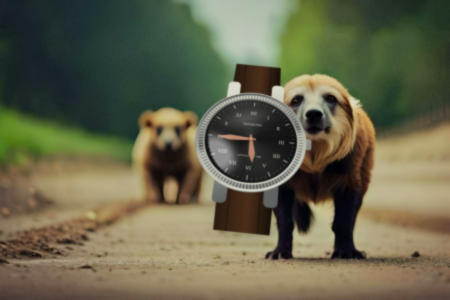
5:45
